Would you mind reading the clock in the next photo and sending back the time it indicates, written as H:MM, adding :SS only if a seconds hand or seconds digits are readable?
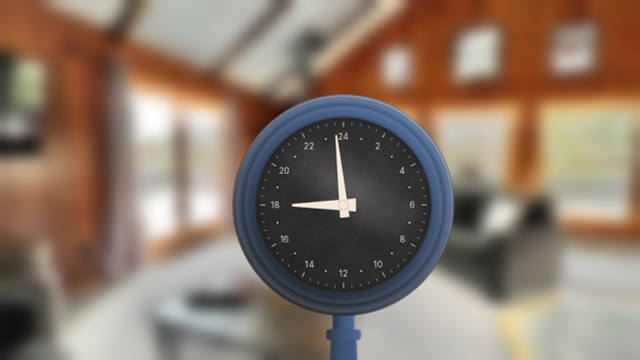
17:59
